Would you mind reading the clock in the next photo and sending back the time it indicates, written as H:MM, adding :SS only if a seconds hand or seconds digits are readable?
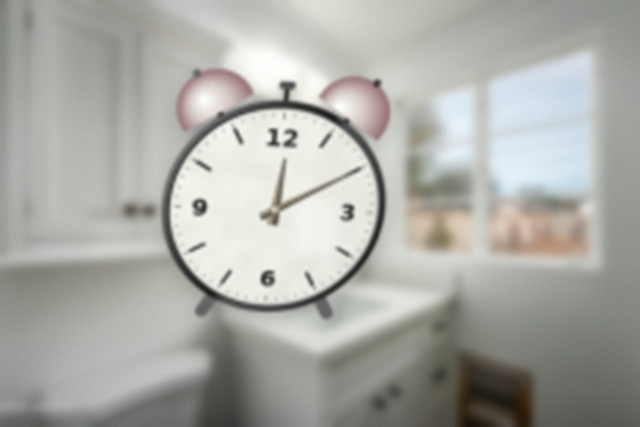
12:10
